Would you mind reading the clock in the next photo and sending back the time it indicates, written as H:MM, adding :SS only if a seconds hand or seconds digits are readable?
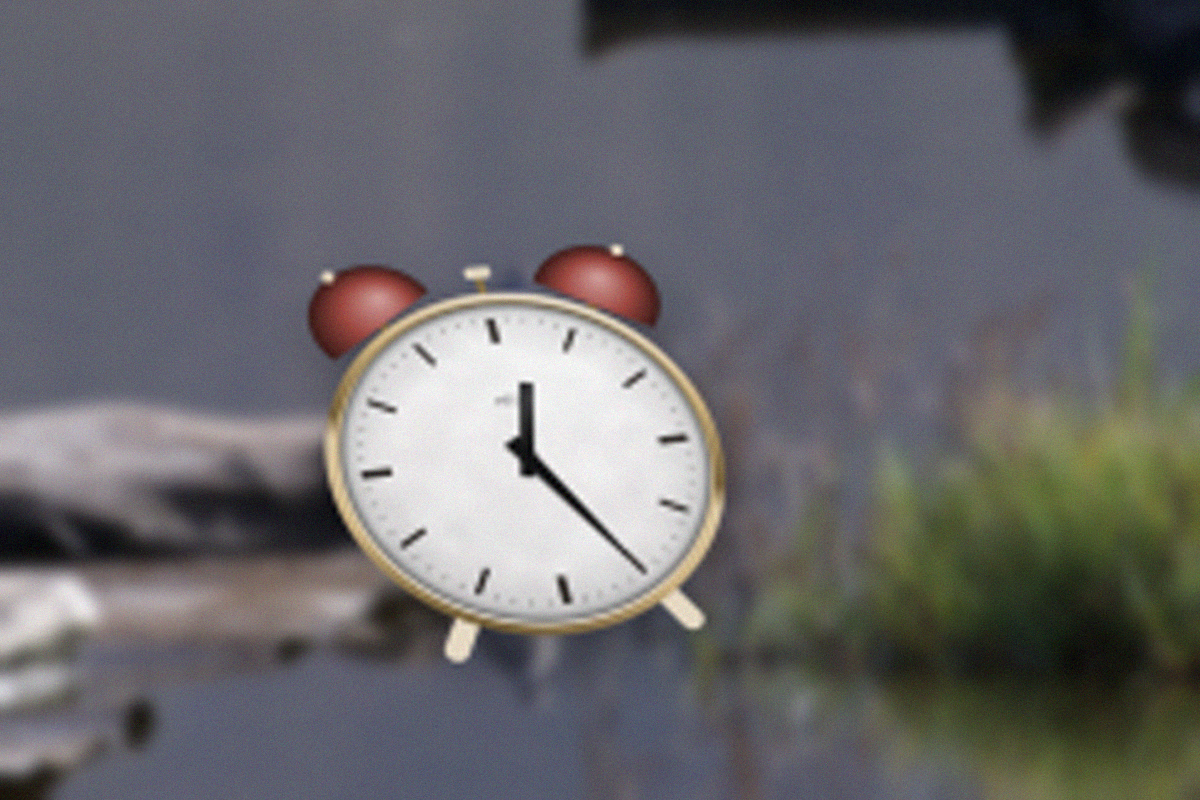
12:25
